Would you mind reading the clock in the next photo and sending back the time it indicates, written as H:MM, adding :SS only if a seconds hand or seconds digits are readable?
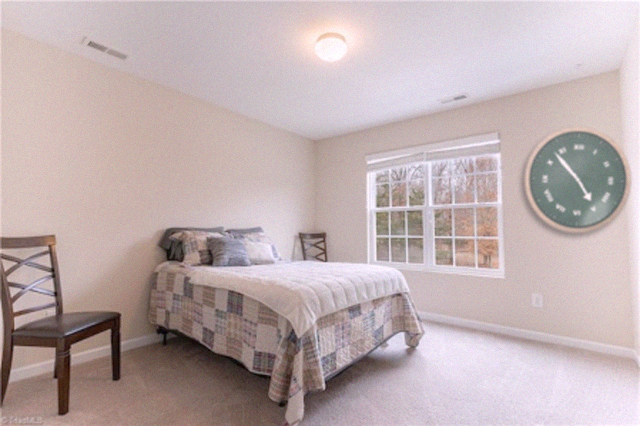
4:53
